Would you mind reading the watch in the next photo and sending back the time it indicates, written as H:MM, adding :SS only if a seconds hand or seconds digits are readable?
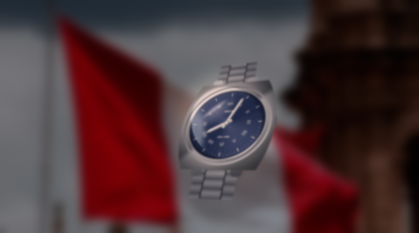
8:04
